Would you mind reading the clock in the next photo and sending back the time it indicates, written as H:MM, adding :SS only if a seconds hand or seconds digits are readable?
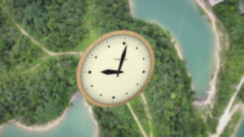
9:01
